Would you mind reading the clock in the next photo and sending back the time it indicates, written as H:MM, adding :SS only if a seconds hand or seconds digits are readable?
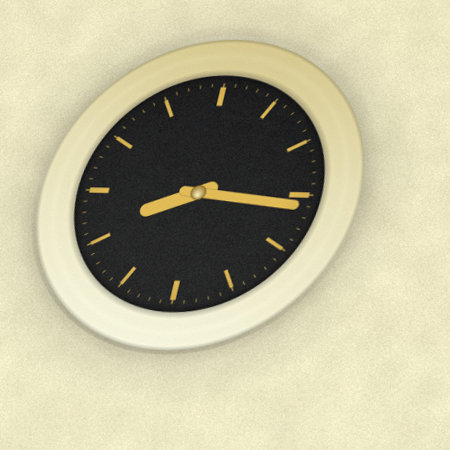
8:16
